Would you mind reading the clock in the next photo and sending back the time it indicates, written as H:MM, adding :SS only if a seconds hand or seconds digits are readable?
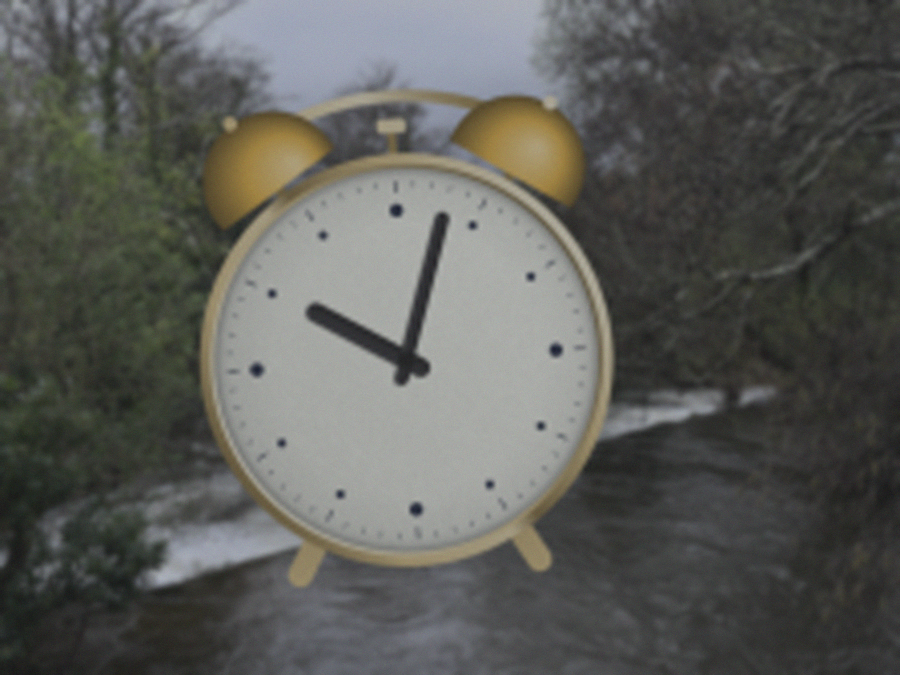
10:03
